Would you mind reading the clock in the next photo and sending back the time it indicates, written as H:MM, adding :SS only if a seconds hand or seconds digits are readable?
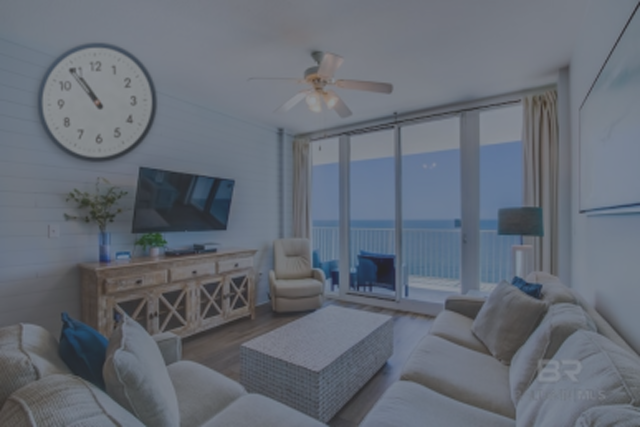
10:54
